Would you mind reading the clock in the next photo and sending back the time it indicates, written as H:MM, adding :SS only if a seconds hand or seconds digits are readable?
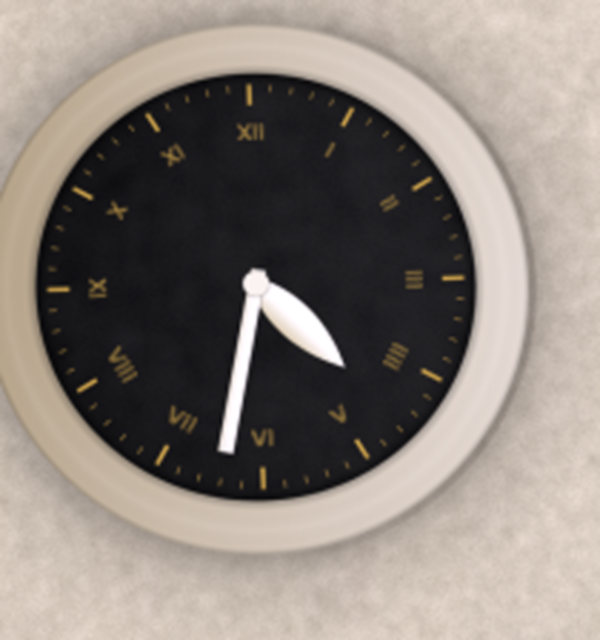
4:32
